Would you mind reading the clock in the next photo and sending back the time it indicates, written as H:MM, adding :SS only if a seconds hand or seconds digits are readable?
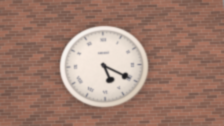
5:20
